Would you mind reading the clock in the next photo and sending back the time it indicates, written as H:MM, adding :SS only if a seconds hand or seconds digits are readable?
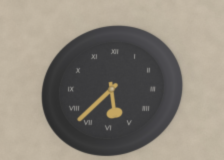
5:37
